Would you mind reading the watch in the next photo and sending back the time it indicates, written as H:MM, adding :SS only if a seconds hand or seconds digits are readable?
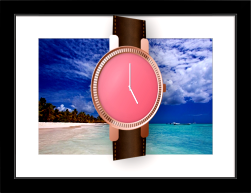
5:00
